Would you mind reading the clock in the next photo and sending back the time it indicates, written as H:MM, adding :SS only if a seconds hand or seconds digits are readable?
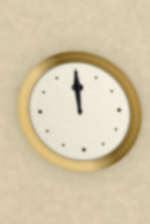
12:00
